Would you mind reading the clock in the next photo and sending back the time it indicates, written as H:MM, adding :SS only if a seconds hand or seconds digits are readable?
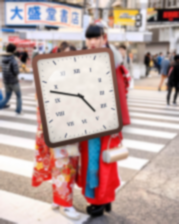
4:48
